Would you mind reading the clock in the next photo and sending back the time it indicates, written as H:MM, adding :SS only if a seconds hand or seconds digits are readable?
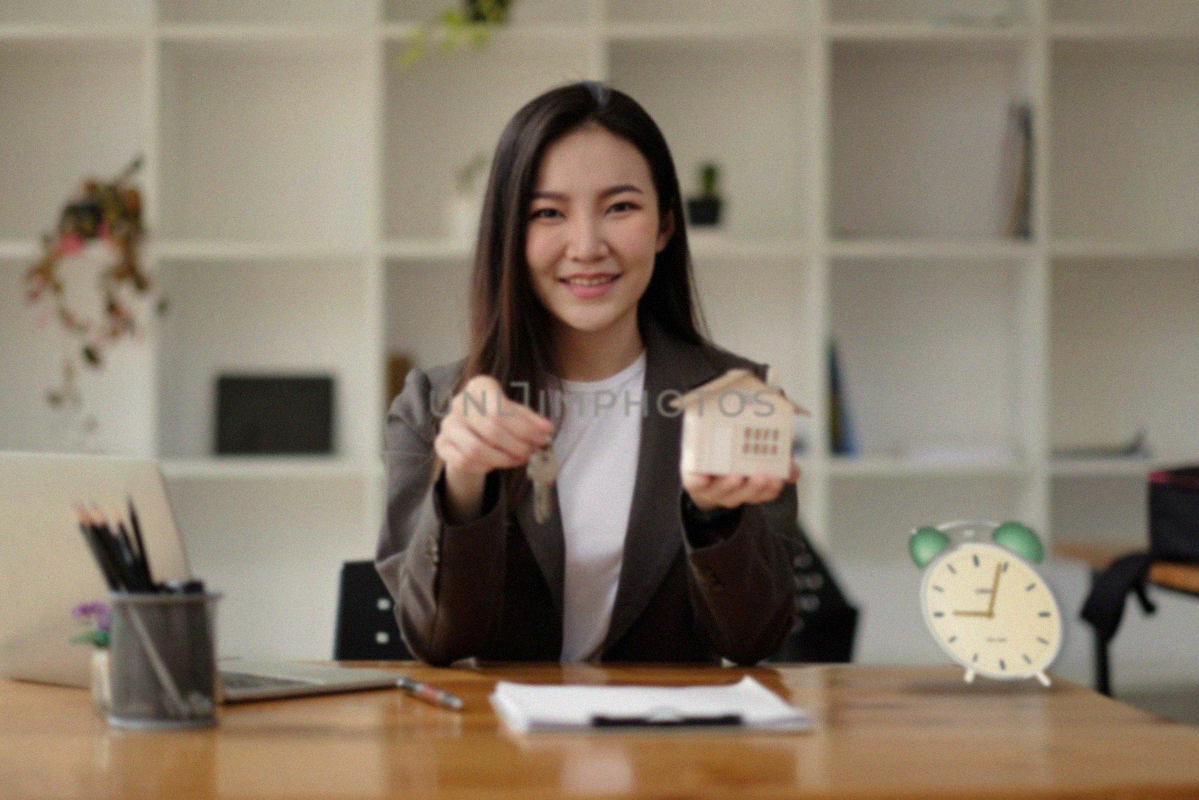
9:04
